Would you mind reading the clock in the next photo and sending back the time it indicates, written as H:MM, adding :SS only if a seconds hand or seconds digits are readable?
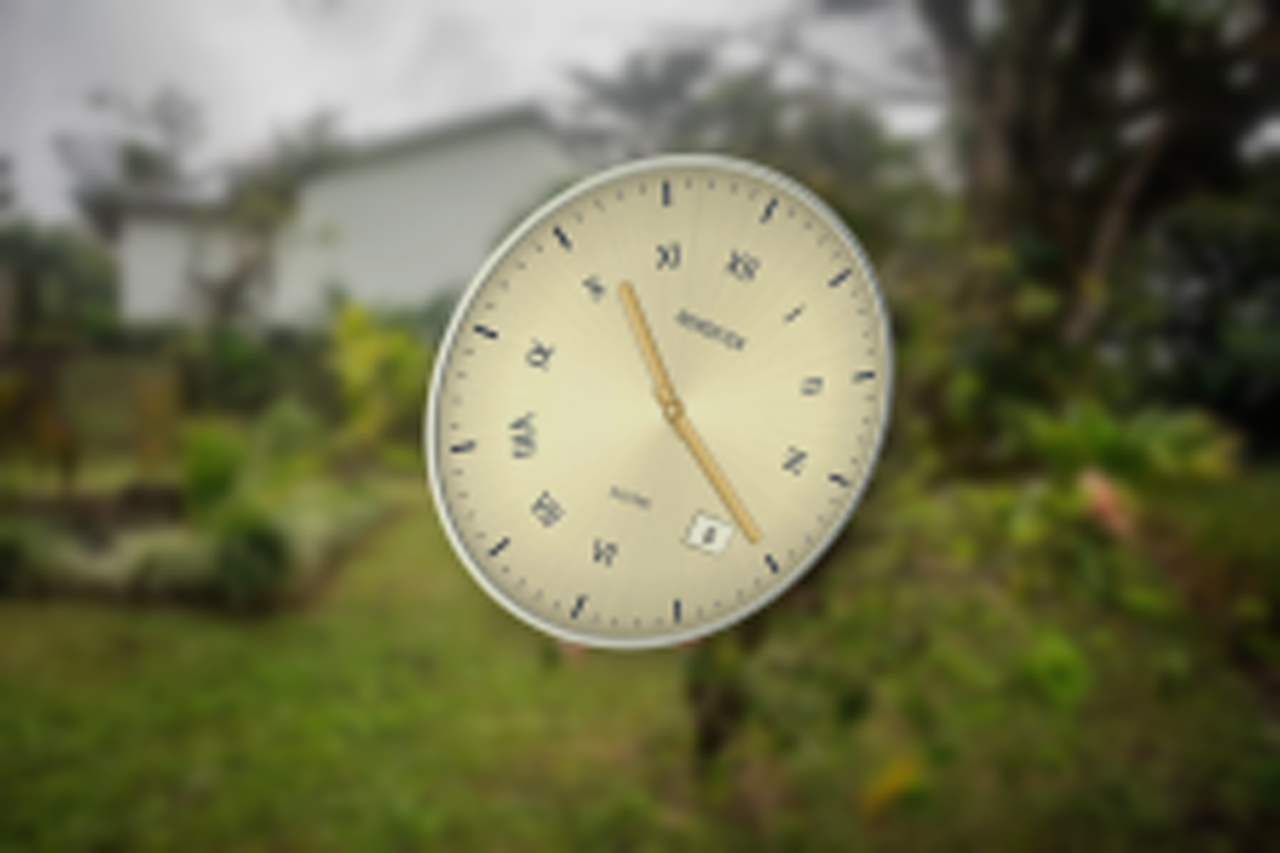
10:20
